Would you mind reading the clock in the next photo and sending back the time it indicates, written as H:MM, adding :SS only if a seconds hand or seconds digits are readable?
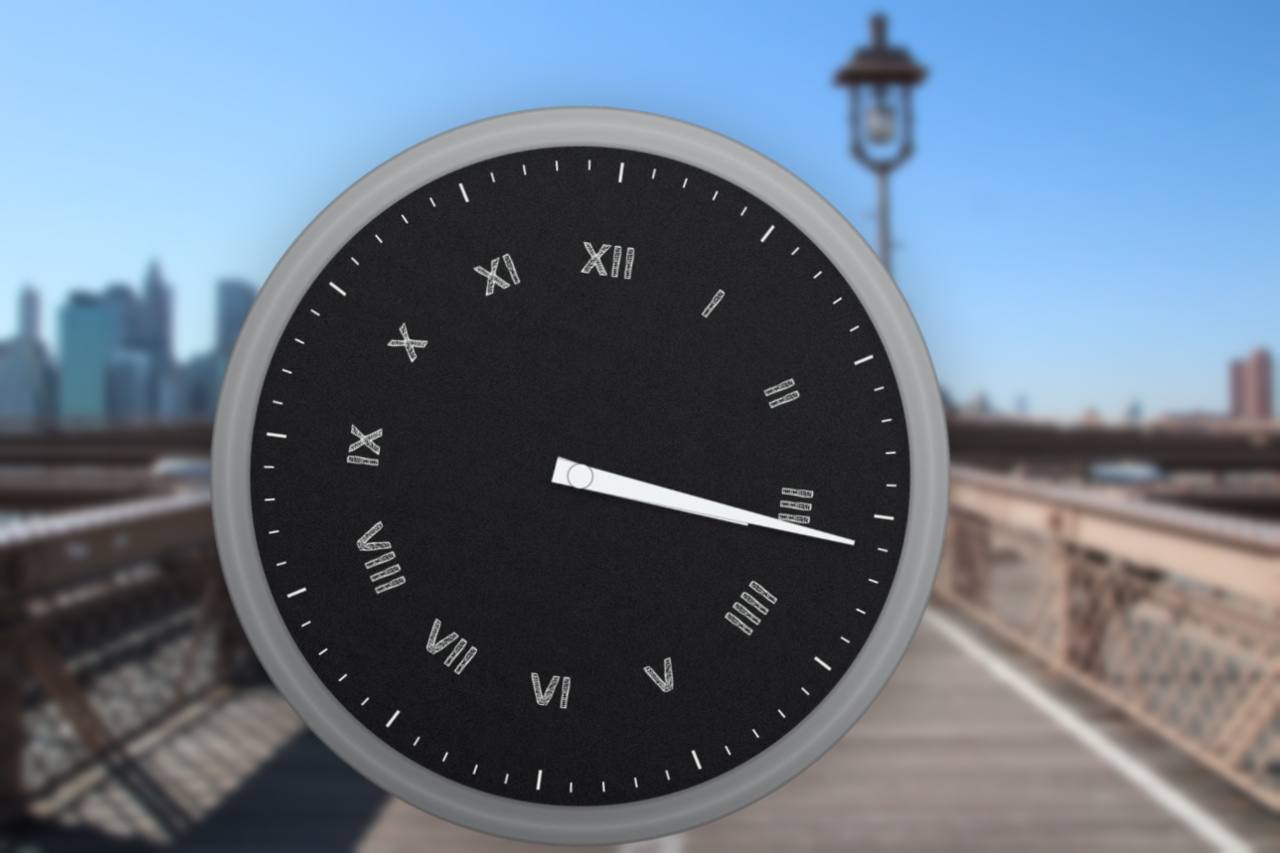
3:16
